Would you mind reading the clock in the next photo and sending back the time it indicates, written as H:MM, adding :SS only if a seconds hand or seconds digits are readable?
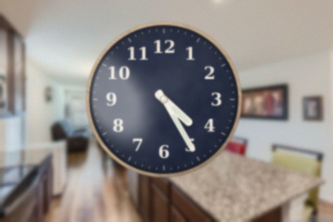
4:25
